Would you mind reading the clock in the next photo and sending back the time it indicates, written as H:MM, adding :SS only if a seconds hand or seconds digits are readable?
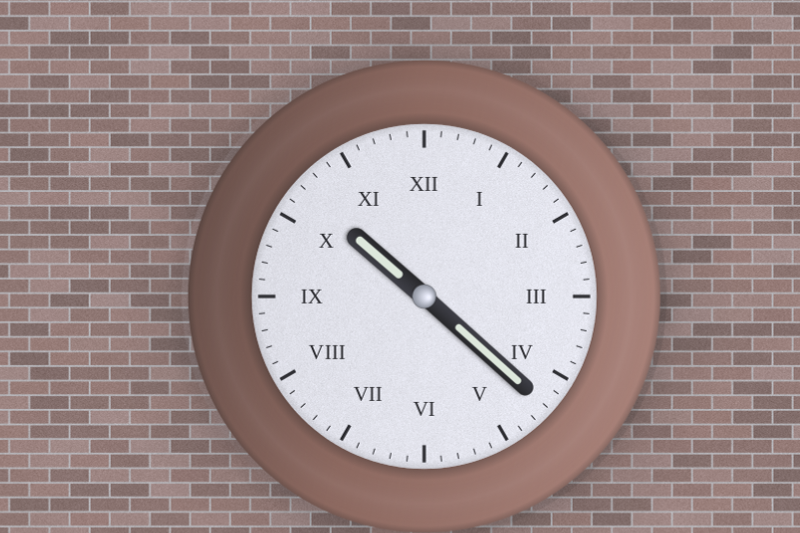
10:22
